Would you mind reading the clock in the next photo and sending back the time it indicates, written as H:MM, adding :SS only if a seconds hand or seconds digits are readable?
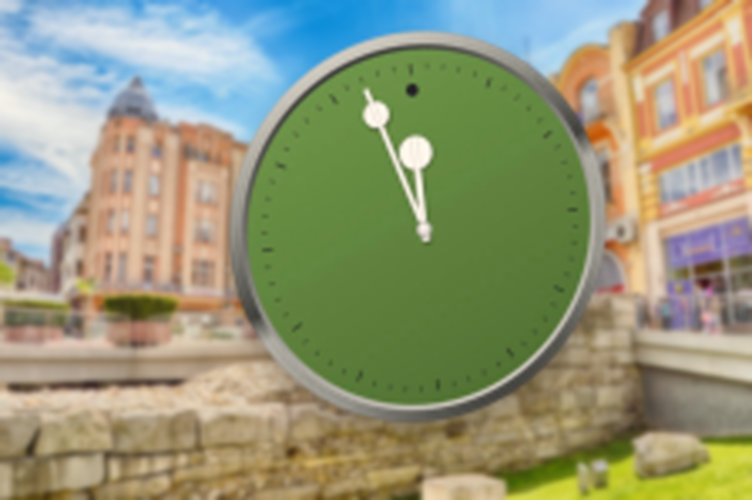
11:57
